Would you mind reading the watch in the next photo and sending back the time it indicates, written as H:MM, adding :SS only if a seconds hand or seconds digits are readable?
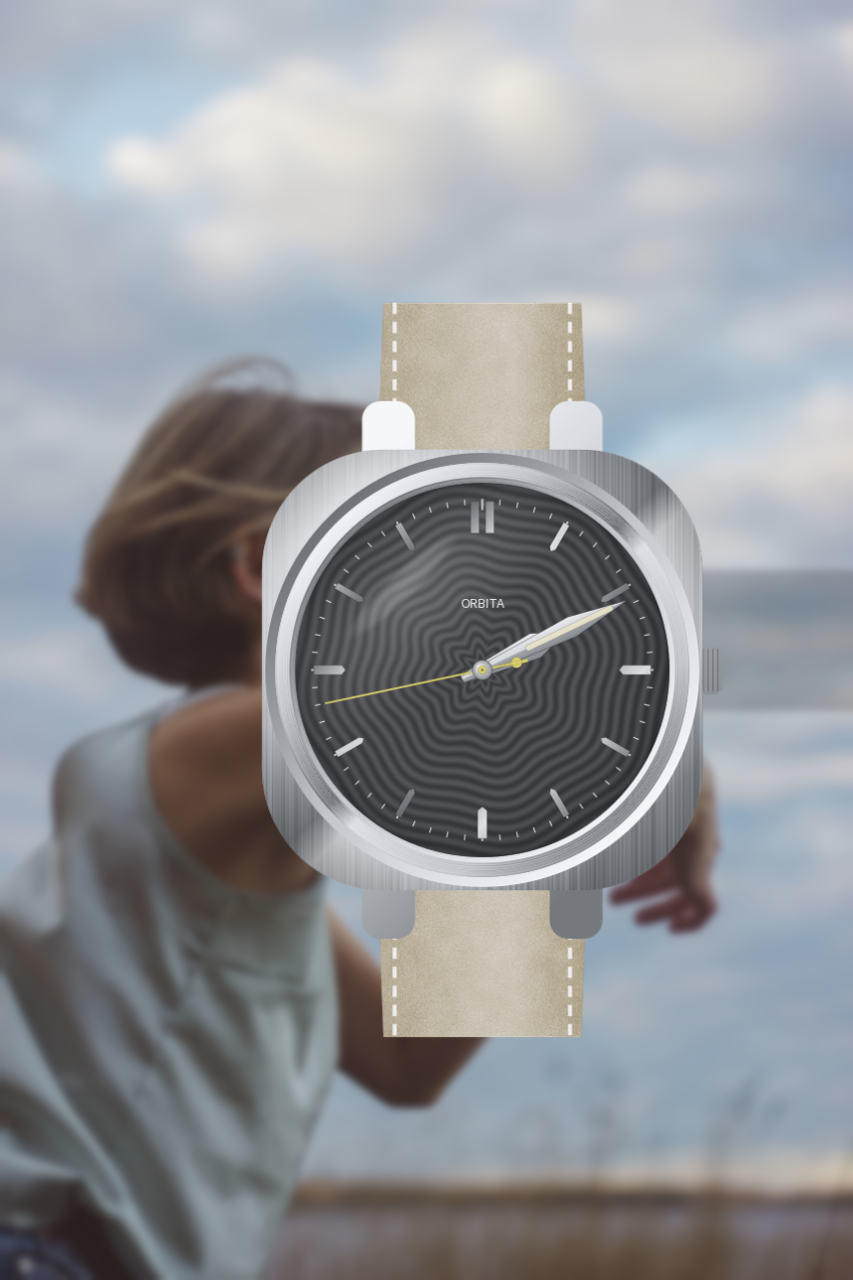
2:10:43
